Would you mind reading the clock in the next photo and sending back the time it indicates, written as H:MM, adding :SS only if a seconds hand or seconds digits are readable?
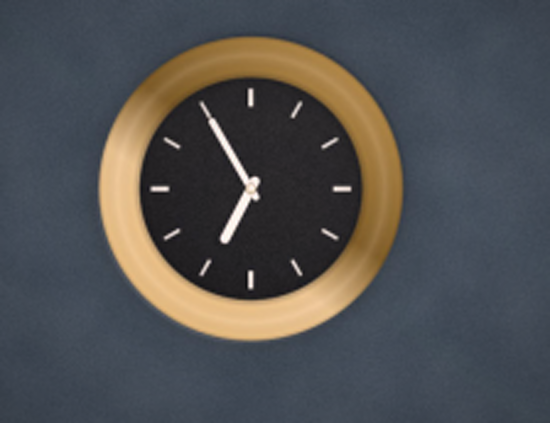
6:55
